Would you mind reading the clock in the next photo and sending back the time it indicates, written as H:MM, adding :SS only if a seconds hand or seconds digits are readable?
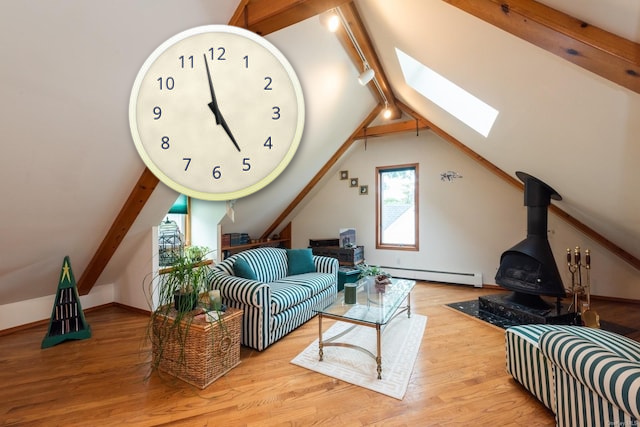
4:58
